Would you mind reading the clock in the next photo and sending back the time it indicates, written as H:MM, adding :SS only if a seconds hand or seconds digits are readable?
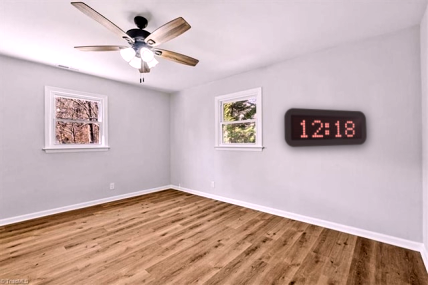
12:18
